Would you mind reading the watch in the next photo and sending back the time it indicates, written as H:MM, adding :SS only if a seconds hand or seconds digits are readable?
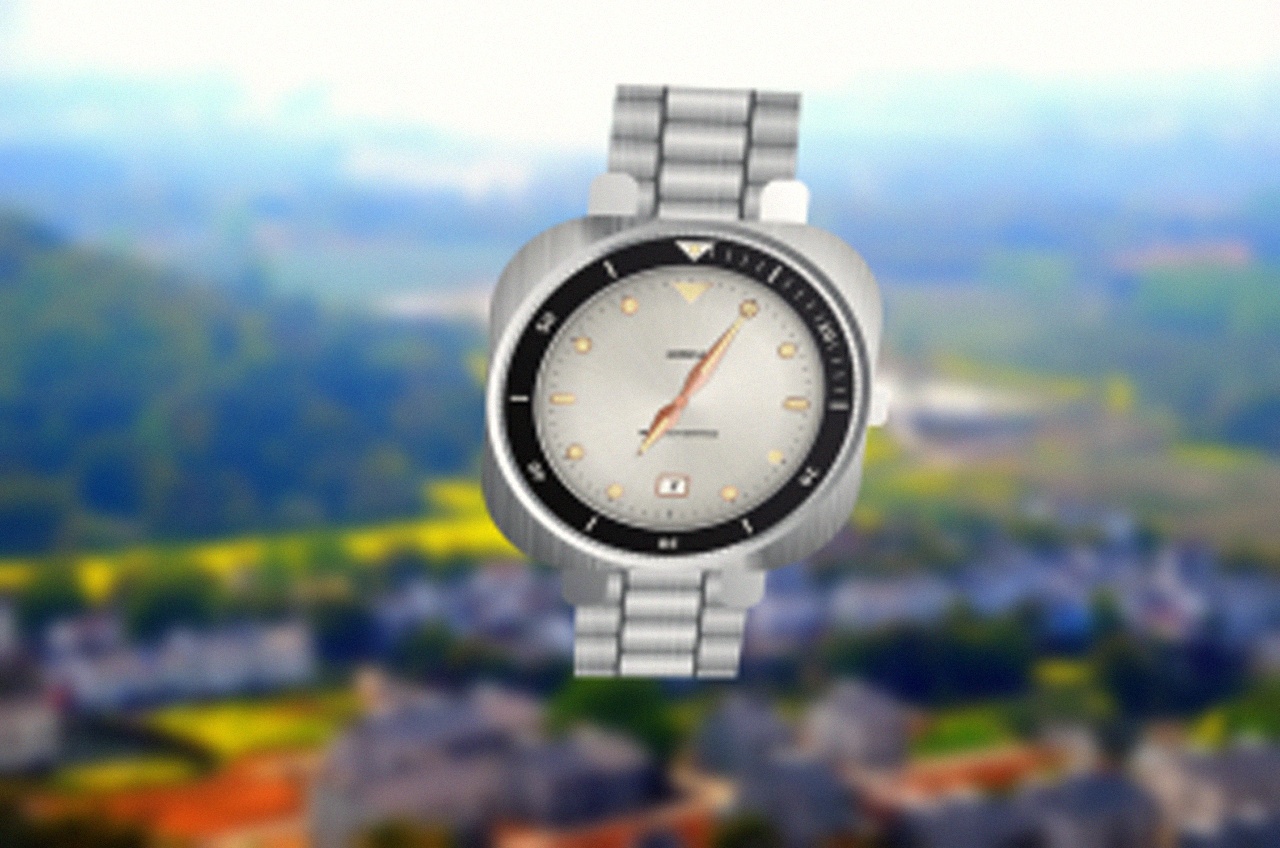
7:05
